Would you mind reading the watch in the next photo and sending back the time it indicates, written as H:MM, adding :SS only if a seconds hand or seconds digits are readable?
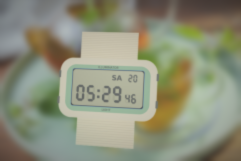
5:29:46
